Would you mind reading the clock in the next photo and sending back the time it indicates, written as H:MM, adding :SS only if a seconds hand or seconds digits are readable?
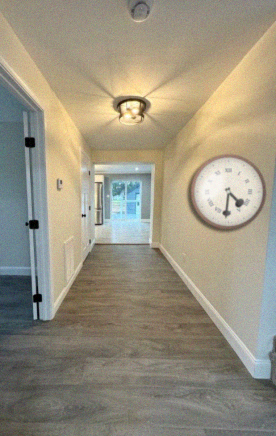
4:31
